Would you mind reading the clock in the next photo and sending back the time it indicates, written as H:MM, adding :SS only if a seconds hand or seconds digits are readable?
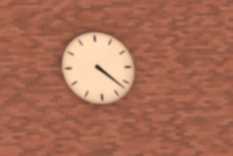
4:22
